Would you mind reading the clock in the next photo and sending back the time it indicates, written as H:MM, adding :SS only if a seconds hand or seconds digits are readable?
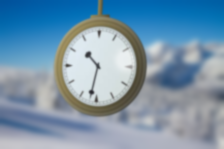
10:32
